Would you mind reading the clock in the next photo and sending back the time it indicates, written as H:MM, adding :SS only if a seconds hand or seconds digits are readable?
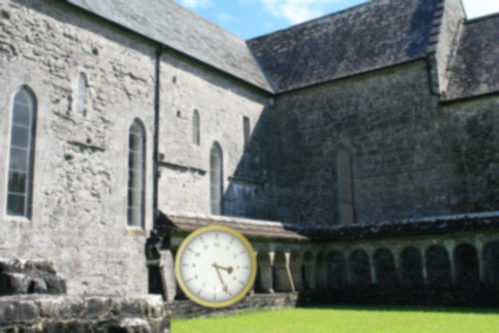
3:26
